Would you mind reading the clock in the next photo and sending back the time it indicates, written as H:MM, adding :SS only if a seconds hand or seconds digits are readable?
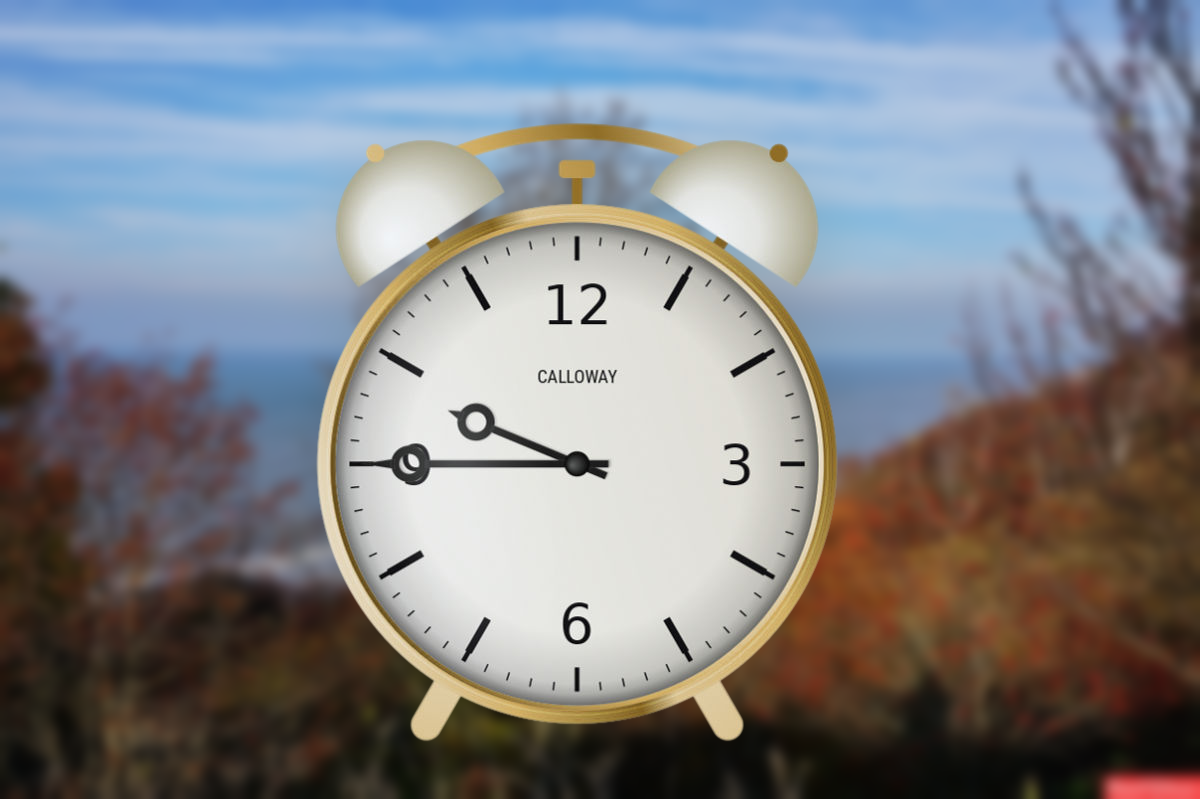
9:45
